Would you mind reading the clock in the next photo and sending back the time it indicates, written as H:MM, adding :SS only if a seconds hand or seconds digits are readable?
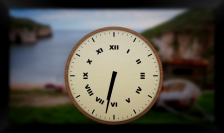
6:32
